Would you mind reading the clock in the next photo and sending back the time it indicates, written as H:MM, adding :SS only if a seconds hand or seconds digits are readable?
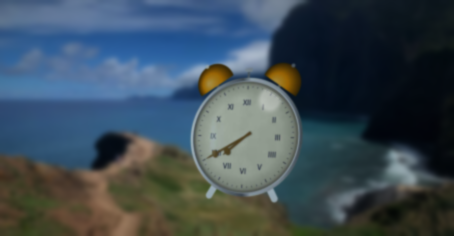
7:40
